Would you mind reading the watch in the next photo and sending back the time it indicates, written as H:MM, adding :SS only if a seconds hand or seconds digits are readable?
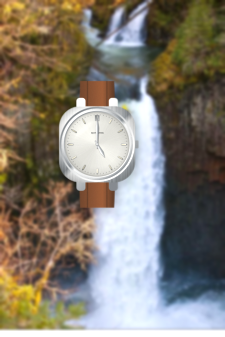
5:00
